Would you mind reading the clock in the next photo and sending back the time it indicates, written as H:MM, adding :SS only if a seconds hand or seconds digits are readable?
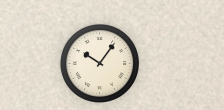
10:06
